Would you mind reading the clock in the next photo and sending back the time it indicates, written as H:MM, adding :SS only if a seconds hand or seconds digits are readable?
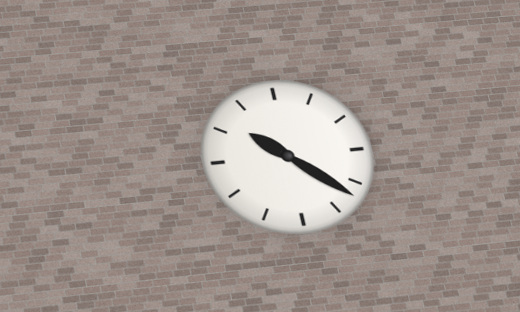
10:22
